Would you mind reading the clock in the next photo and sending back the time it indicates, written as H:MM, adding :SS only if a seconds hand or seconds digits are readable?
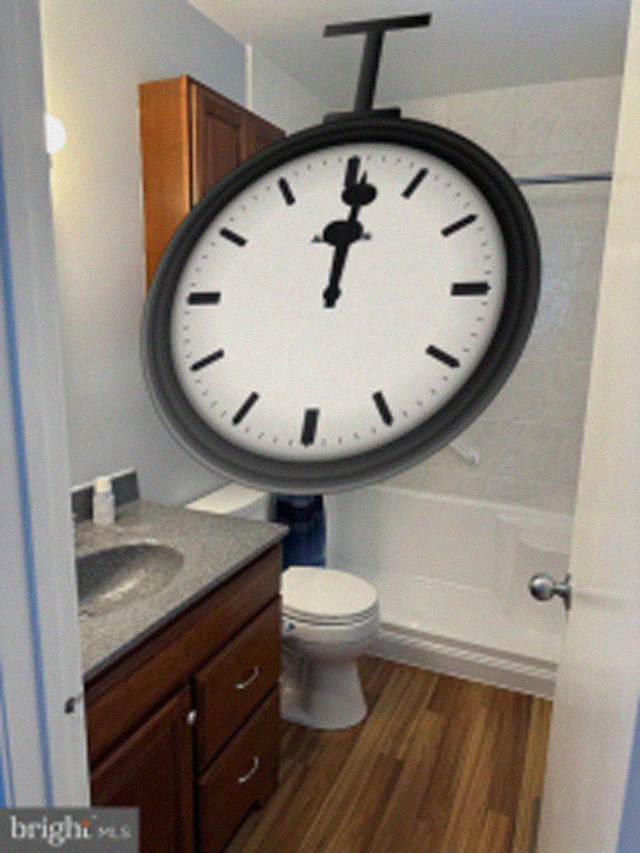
12:01
